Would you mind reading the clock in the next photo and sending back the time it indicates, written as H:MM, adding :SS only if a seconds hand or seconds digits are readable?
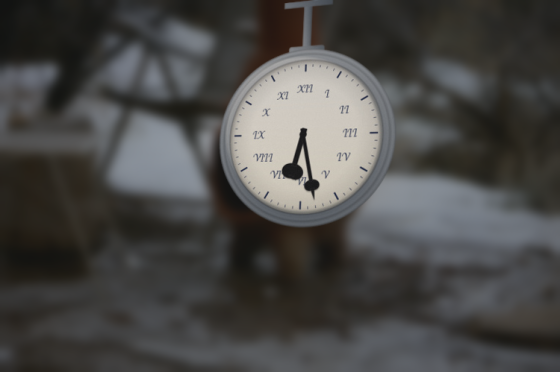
6:28
